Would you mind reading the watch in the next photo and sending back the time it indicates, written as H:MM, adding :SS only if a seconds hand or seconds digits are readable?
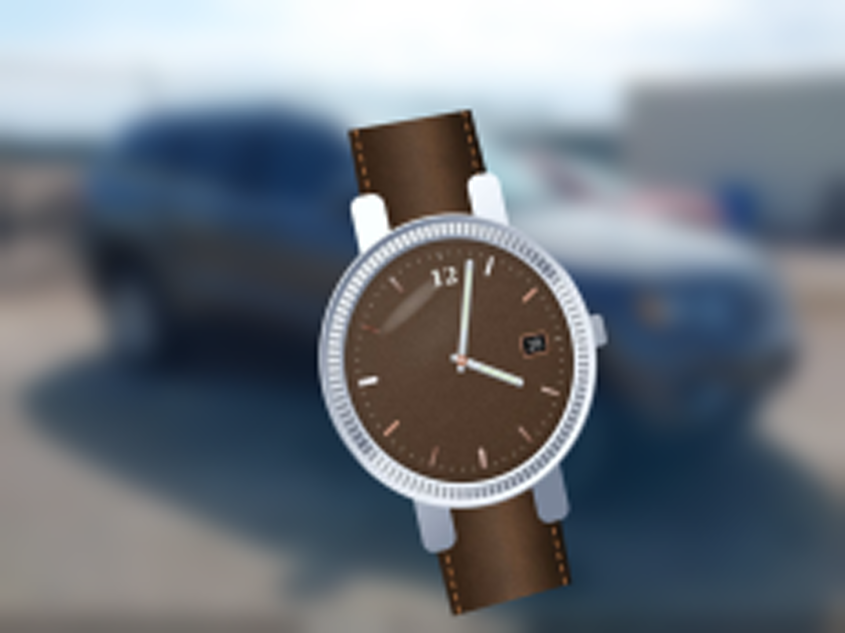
4:03
